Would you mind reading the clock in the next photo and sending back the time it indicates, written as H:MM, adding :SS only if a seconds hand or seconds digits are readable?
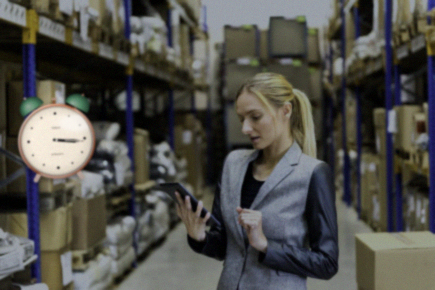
3:16
